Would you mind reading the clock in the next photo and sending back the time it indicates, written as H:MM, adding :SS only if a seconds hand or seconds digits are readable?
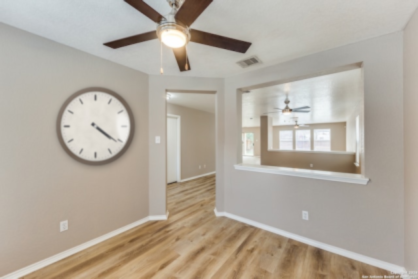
4:21
